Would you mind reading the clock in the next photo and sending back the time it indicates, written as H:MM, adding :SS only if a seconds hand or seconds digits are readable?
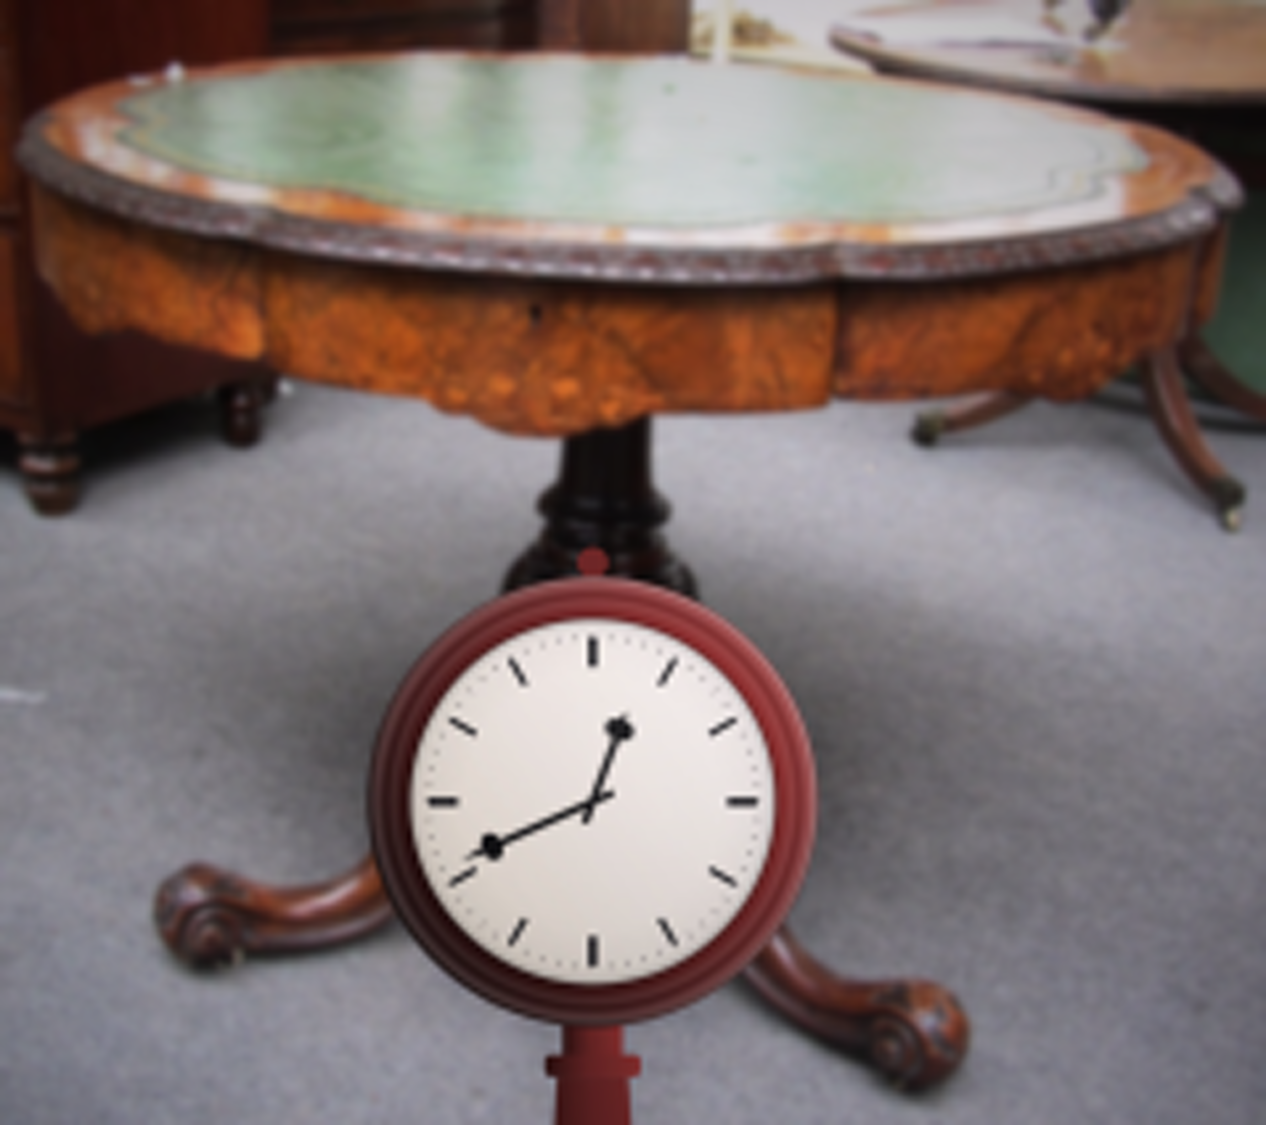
12:41
